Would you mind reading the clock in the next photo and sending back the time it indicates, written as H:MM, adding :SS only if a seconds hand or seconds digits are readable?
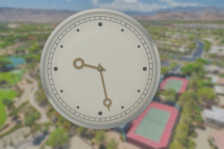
9:28
